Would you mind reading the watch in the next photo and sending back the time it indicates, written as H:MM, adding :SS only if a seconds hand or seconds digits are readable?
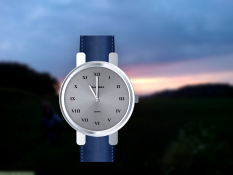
11:00
